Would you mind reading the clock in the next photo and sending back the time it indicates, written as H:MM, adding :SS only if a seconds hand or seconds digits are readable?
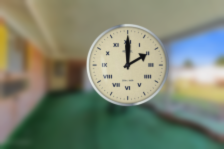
2:00
